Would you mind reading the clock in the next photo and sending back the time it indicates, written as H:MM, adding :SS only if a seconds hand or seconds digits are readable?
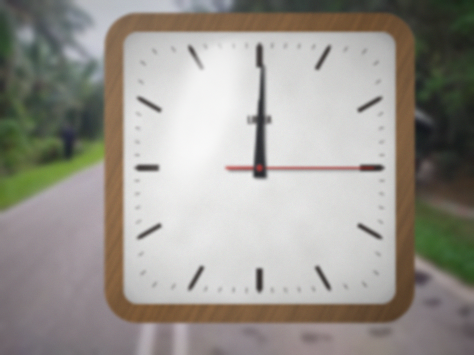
12:00:15
